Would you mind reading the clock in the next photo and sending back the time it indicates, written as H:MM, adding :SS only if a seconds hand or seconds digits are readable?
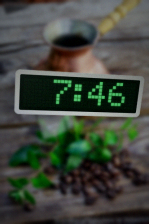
7:46
